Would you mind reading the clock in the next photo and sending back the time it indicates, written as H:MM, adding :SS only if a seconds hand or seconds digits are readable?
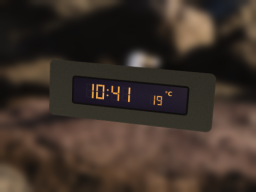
10:41
